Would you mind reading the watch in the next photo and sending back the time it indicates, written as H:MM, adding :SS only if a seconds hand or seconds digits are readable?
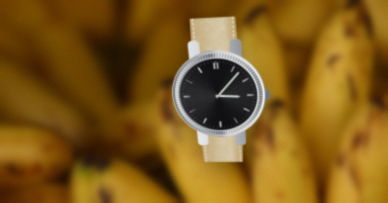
3:07
